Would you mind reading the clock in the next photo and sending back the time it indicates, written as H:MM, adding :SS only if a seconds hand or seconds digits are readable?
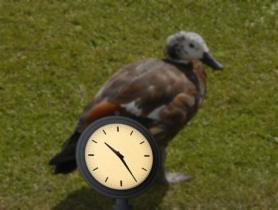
10:25
